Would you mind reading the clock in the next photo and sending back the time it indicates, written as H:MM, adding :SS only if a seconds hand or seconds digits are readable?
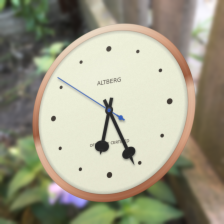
6:25:51
